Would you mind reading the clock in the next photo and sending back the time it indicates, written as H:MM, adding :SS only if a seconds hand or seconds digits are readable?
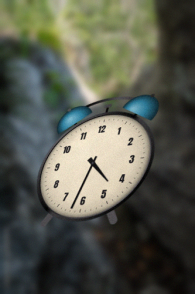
4:32
